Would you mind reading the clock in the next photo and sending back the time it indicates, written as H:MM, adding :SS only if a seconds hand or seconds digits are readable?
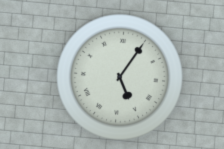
5:05
